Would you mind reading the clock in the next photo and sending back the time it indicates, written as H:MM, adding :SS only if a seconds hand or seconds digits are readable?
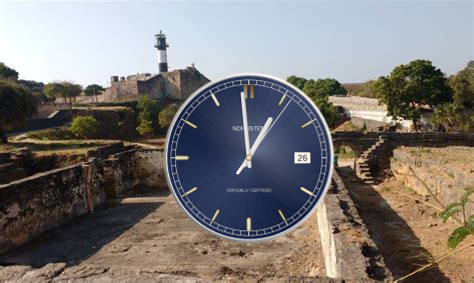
12:59:06
